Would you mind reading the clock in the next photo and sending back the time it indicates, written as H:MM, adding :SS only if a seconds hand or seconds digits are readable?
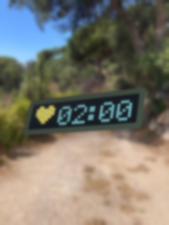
2:00
